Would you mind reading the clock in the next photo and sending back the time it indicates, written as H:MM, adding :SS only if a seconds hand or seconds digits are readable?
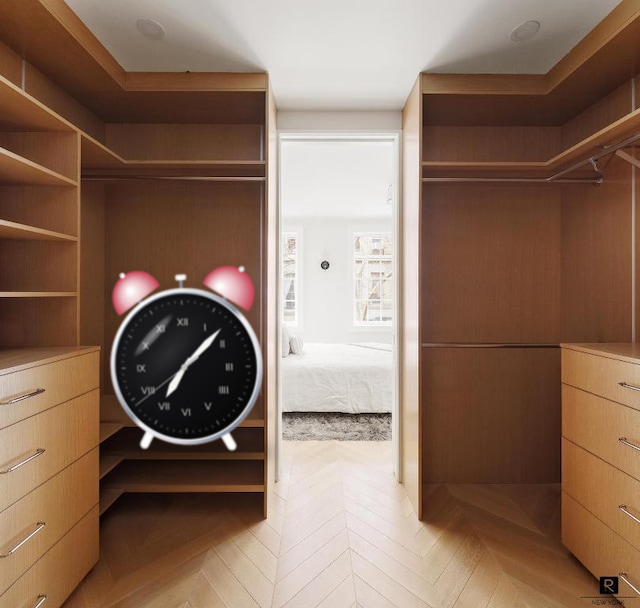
7:07:39
